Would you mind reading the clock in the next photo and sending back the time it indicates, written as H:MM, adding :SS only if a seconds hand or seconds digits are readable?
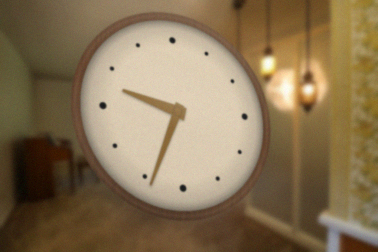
9:34
